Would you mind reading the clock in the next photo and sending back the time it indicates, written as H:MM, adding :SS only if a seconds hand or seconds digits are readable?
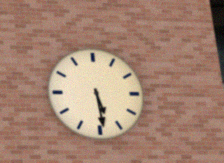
5:29
